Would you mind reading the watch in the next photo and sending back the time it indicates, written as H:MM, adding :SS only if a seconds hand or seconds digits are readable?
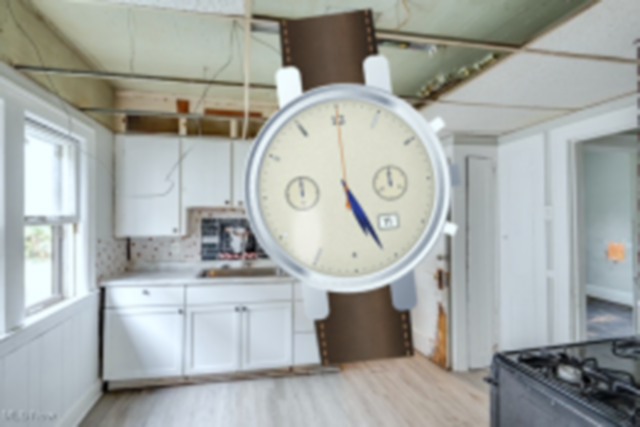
5:26
